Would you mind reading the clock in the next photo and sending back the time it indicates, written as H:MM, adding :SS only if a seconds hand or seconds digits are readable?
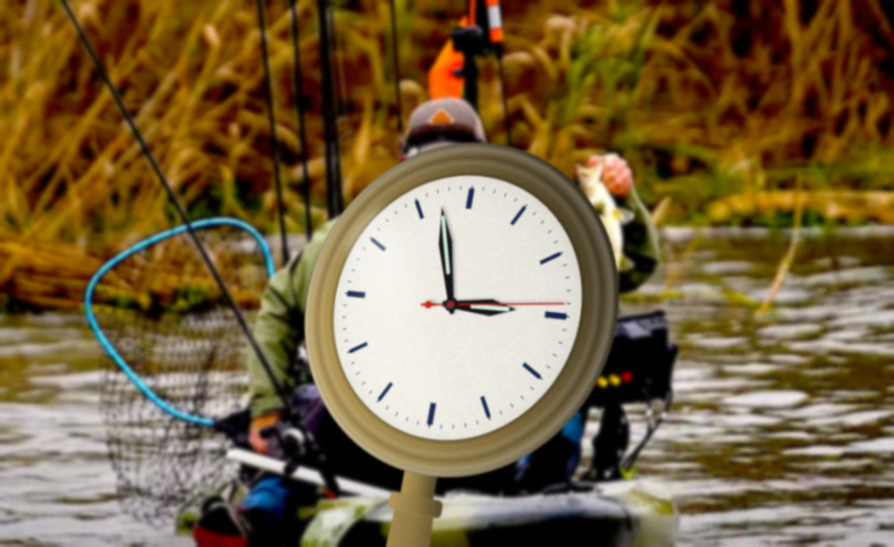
2:57:14
